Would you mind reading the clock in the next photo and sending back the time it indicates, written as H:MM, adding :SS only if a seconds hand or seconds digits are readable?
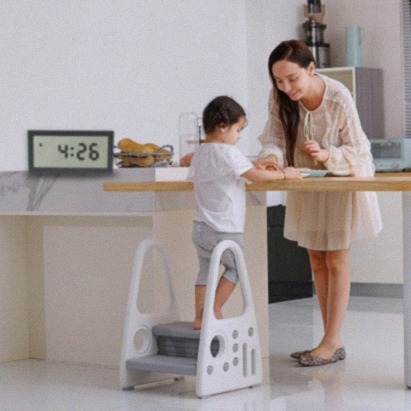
4:26
